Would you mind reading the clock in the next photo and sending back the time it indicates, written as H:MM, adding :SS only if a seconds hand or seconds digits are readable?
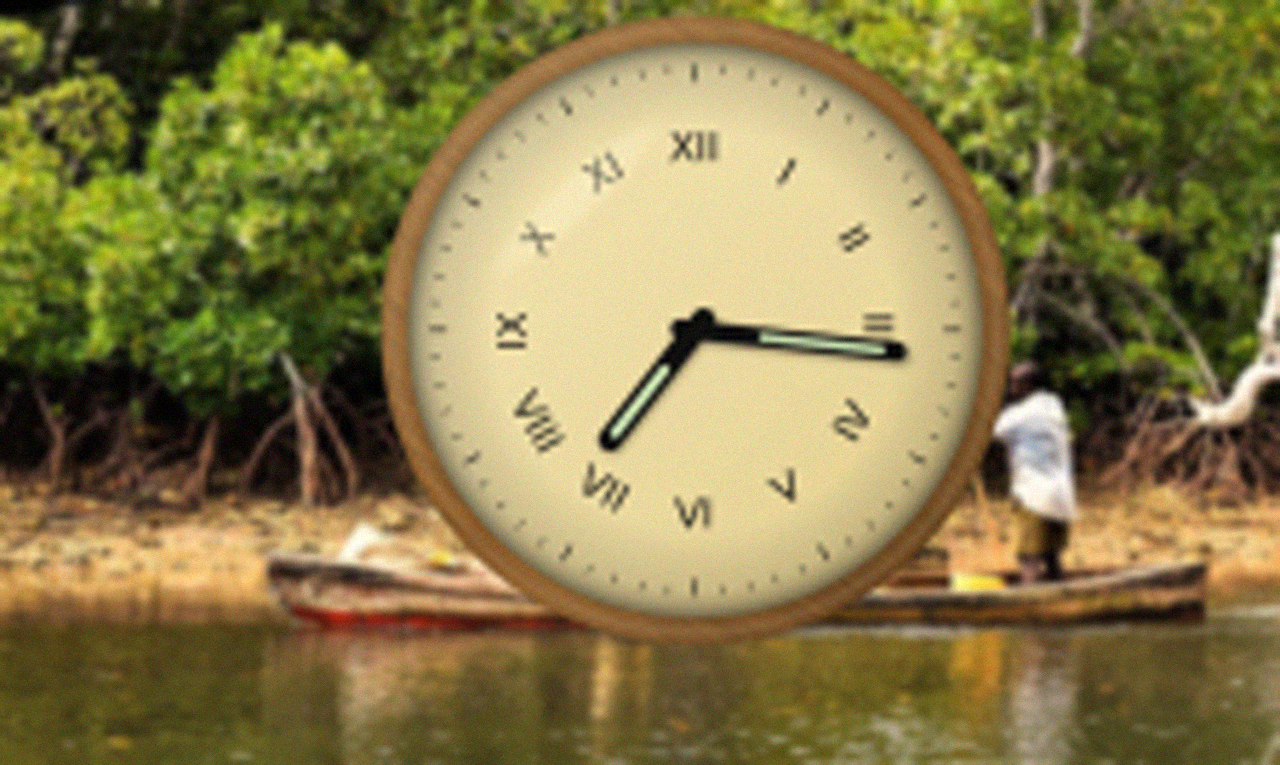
7:16
